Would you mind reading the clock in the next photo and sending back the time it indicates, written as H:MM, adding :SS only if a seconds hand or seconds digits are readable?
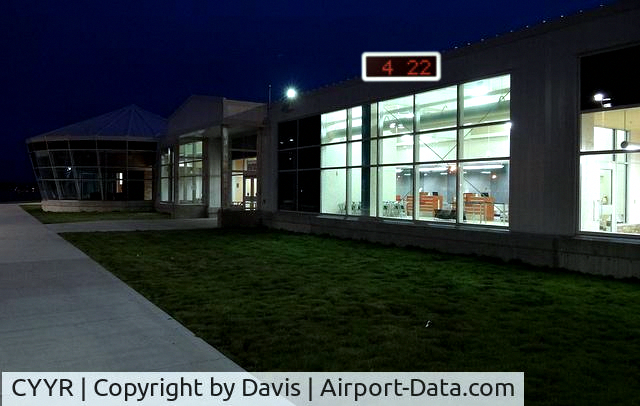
4:22
